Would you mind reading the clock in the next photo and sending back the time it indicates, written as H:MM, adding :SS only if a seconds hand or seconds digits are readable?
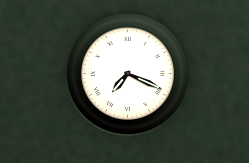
7:19
